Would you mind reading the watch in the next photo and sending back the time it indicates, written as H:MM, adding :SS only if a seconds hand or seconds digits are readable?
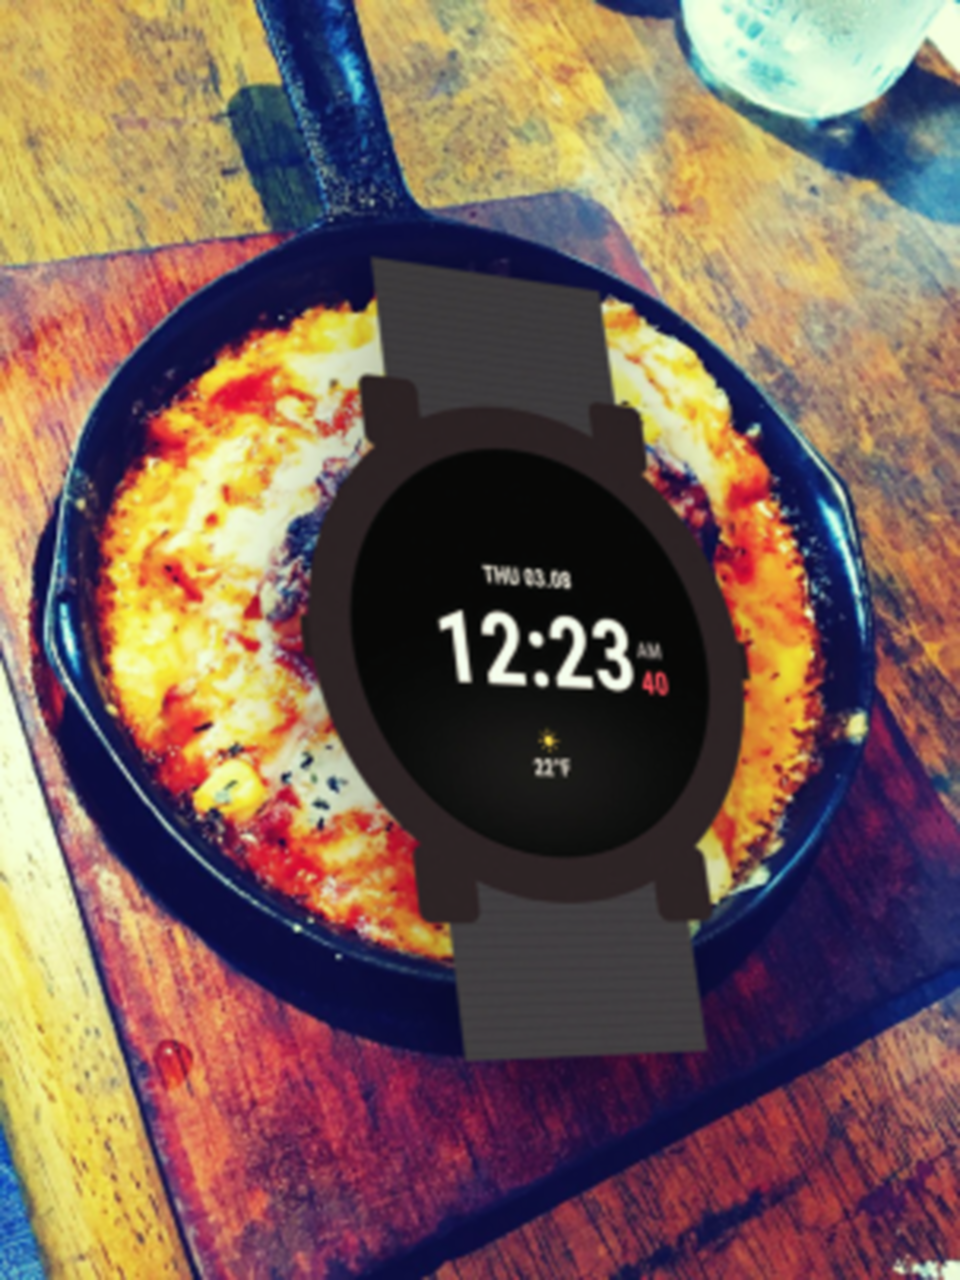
12:23:40
